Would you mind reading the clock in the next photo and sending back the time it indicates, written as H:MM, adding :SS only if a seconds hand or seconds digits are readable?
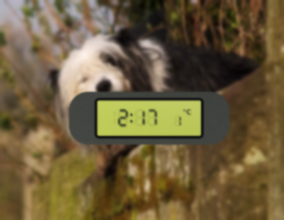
2:17
